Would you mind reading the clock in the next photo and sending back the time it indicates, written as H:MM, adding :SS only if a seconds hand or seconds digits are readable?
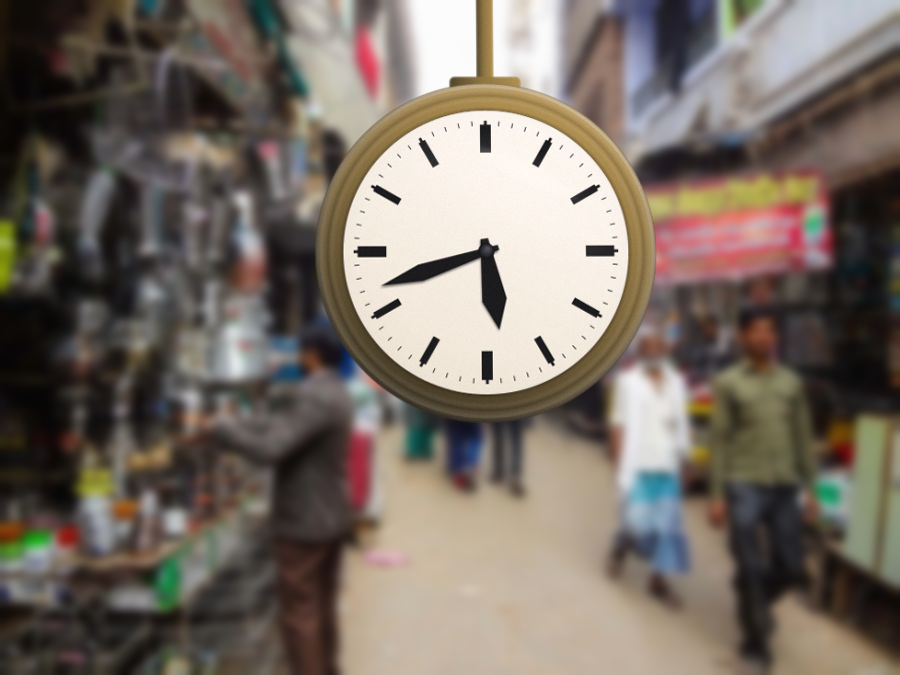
5:42
